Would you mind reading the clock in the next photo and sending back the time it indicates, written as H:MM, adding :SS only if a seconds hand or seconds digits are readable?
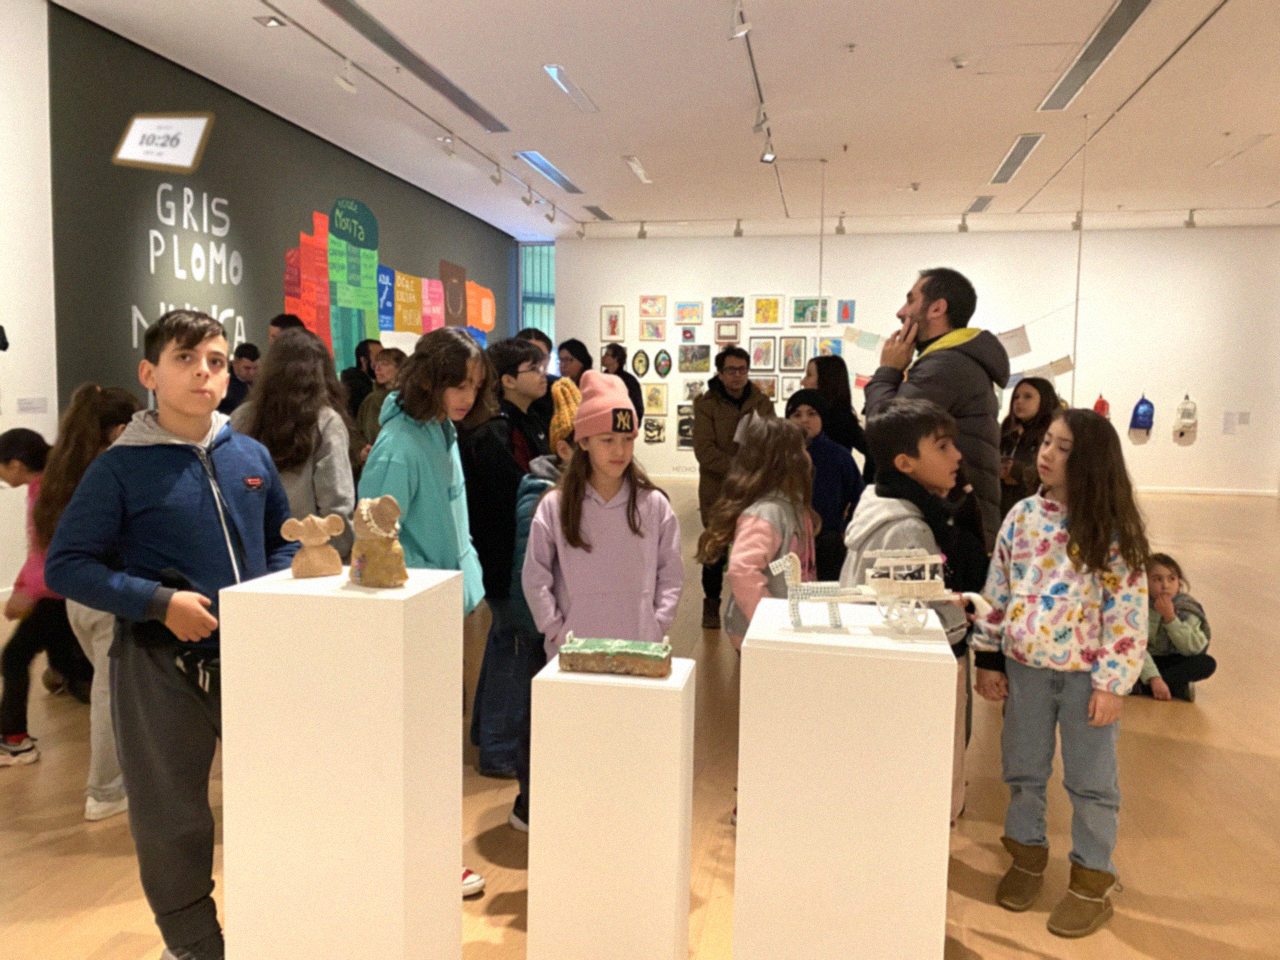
10:26
